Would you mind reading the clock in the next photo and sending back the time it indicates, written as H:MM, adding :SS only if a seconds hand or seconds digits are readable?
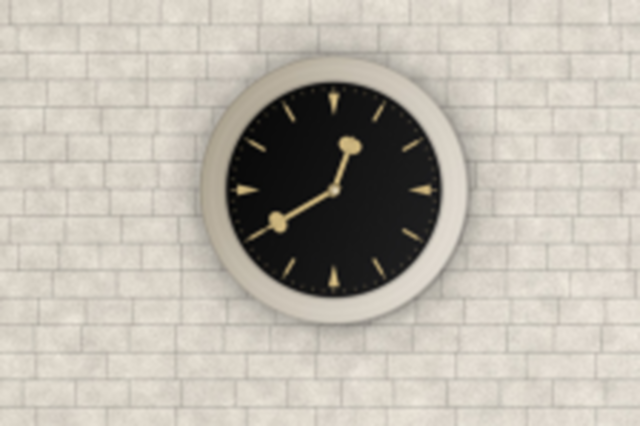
12:40
